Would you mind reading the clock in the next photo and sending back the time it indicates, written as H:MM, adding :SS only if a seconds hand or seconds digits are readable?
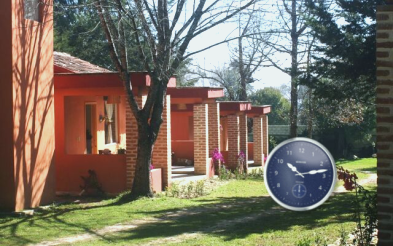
10:13
